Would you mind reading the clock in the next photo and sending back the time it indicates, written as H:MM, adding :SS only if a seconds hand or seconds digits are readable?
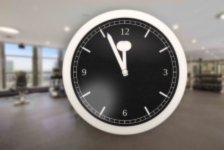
11:56
